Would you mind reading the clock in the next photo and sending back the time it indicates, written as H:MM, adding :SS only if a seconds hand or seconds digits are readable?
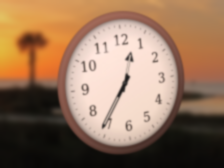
12:36
